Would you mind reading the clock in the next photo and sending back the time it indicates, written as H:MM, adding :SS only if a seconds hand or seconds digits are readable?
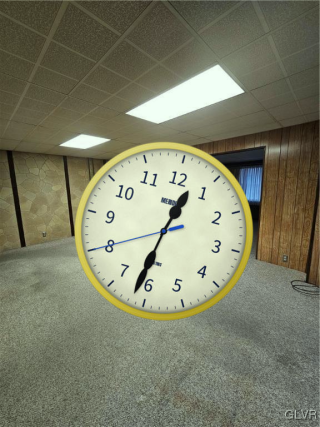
12:31:40
